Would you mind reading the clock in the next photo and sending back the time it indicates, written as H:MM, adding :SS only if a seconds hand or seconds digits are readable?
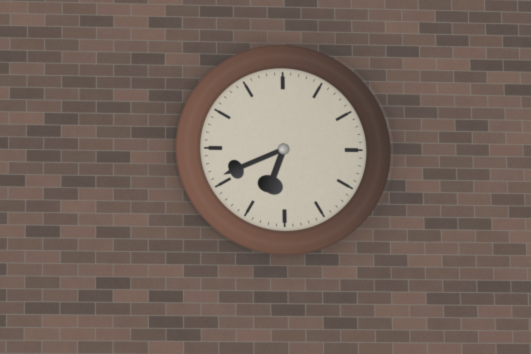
6:41
